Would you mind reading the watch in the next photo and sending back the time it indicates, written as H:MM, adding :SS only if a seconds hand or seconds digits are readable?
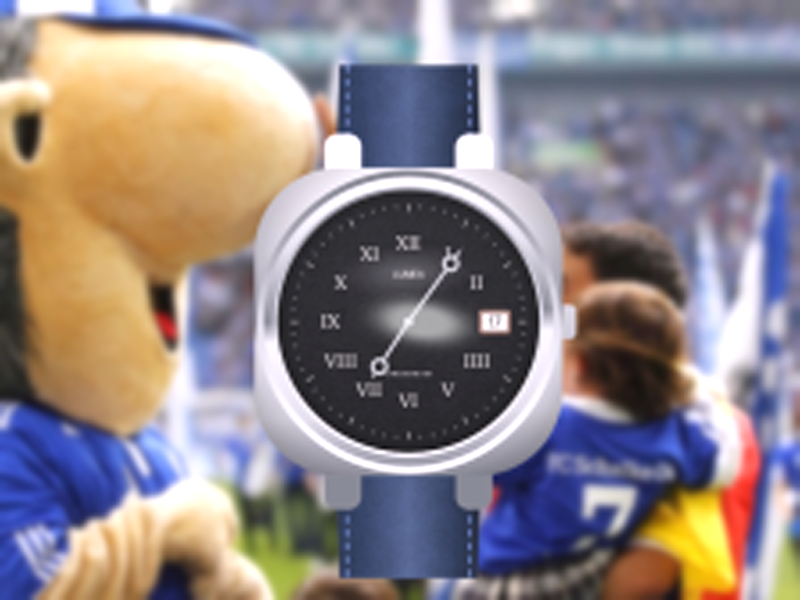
7:06
